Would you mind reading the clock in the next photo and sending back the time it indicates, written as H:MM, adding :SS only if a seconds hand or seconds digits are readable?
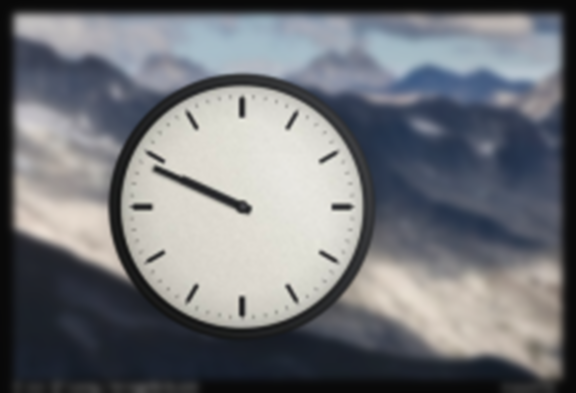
9:49
